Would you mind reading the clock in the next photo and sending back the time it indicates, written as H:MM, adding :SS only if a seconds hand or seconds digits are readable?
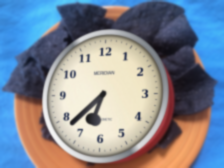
6:38
